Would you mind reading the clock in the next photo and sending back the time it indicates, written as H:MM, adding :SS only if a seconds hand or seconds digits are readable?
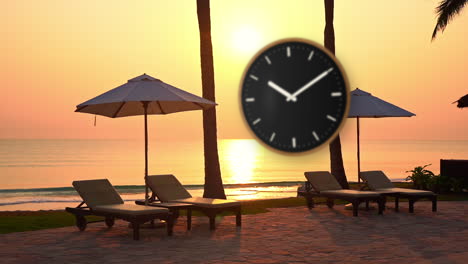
10:10
